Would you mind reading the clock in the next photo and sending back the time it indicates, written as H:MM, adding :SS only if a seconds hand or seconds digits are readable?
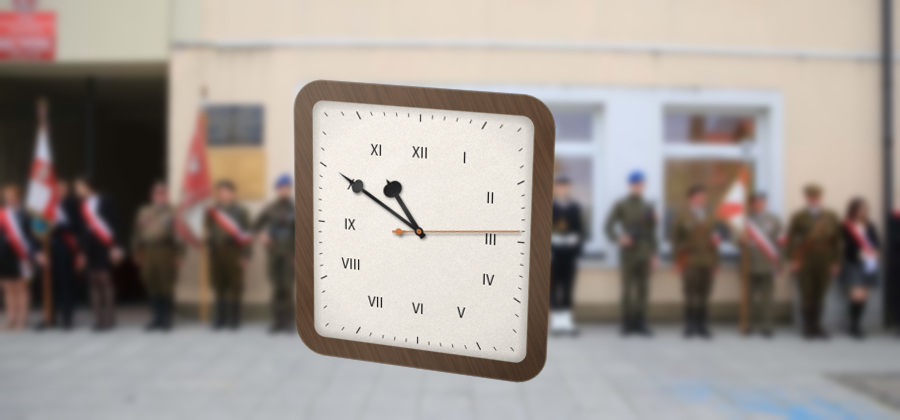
10:50:14
